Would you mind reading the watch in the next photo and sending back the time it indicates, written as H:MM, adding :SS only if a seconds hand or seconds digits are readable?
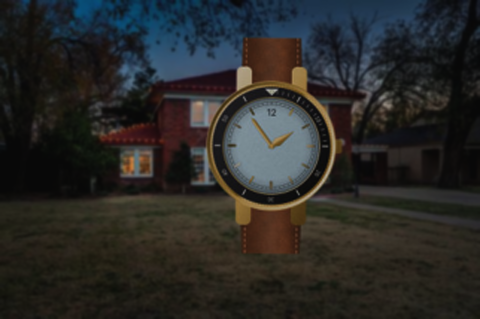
1:54
